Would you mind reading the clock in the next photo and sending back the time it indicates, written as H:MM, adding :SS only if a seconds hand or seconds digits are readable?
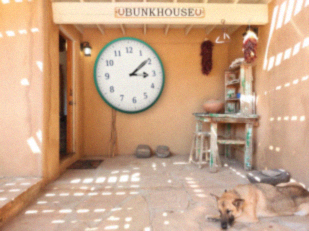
3:09
